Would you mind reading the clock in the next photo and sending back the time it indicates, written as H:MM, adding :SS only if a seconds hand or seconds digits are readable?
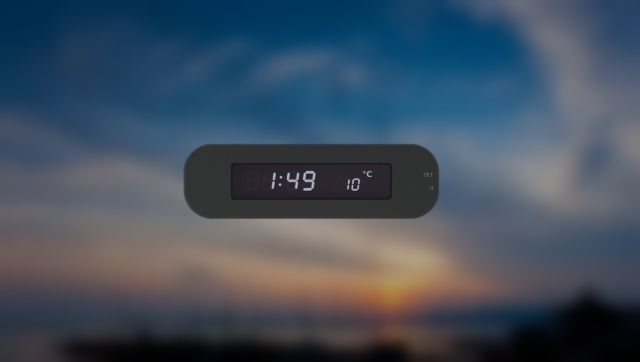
1:49
